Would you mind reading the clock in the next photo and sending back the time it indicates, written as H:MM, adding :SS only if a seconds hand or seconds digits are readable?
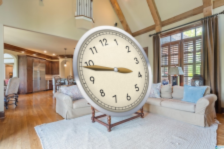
3:49
